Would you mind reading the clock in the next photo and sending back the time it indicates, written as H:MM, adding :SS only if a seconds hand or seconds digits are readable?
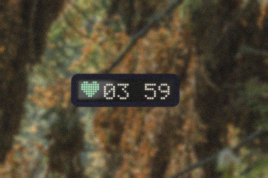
3:59
